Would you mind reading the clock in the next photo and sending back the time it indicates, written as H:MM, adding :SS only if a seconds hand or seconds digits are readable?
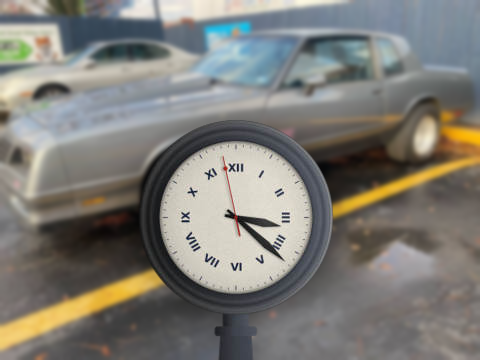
3:21:58
